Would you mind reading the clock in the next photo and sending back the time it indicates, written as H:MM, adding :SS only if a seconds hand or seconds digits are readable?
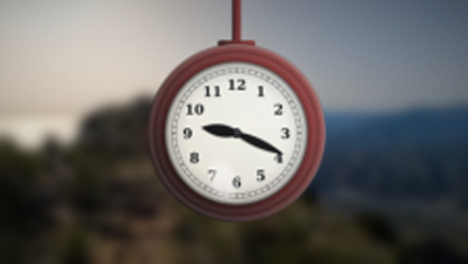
9:19
